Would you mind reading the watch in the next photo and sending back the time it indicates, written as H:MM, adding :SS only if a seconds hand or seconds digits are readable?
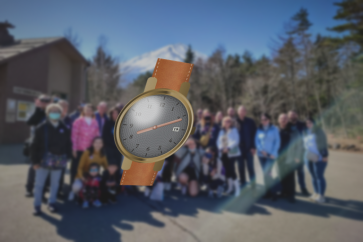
8:11
